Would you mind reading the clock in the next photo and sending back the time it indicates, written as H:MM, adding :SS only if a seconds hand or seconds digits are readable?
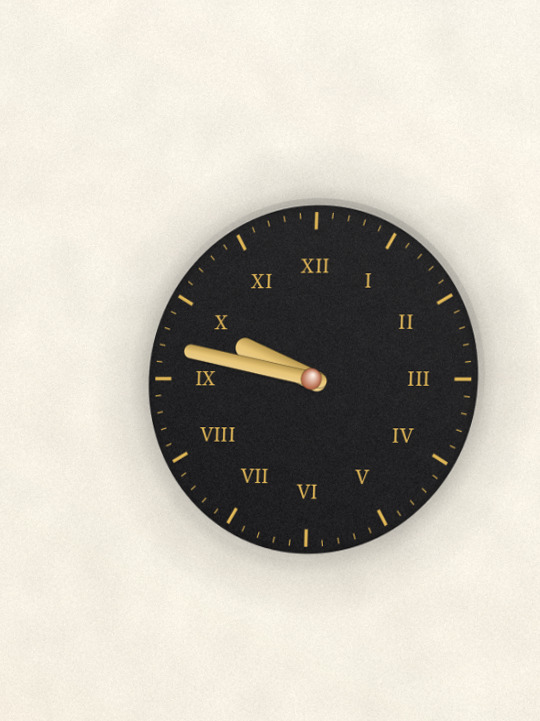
9:47
